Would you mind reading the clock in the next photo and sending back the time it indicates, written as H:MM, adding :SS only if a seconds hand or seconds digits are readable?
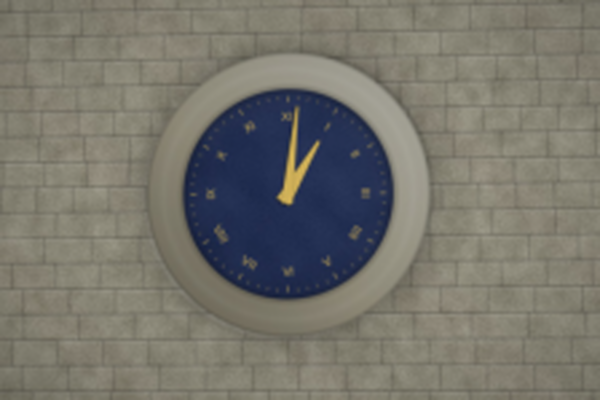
1:01
